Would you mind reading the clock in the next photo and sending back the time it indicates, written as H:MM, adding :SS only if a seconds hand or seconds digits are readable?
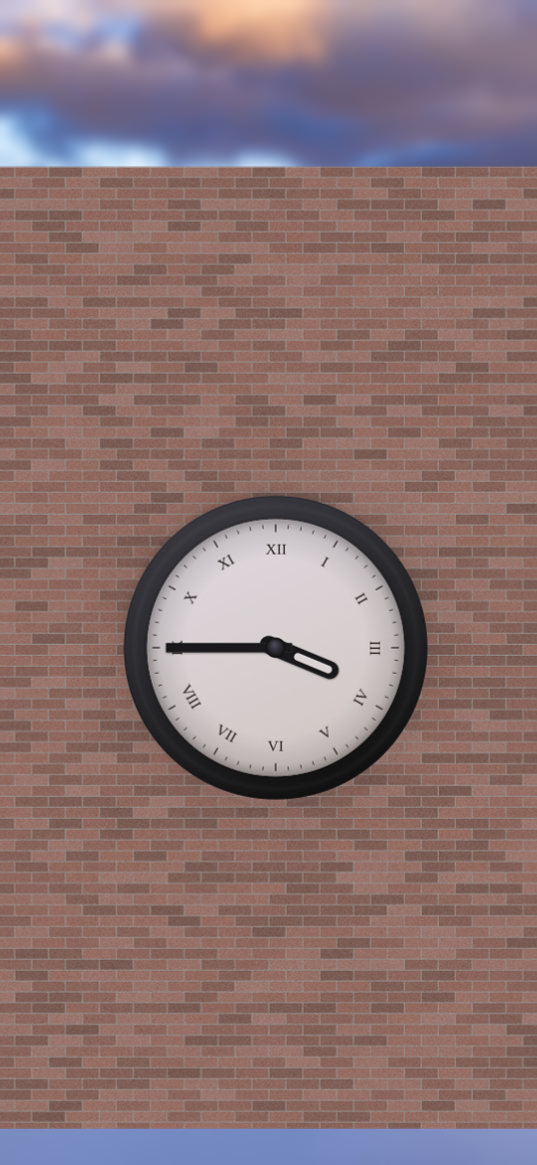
3:45
